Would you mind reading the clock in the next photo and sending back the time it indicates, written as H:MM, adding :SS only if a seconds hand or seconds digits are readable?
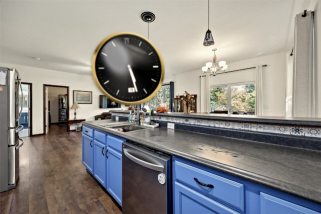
5:28
